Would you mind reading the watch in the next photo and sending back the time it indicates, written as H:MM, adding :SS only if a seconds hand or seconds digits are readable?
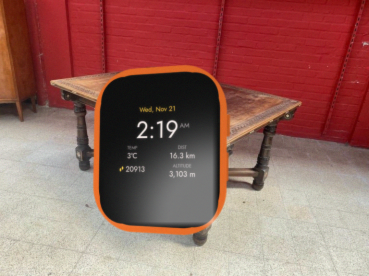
2:19
